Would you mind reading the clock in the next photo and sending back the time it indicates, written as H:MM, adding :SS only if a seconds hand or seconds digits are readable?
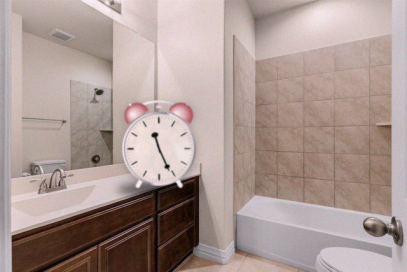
11:26
